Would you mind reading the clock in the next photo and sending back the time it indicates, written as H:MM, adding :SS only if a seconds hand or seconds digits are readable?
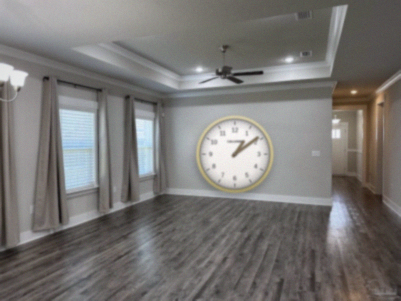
1:09
